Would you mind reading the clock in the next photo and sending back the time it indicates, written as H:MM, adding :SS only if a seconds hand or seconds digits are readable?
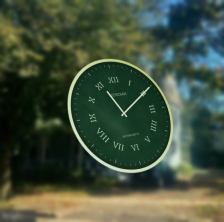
11:10
